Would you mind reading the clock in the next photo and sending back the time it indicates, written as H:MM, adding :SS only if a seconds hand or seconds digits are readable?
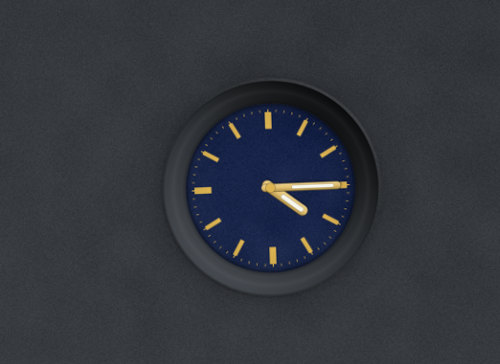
4:15
